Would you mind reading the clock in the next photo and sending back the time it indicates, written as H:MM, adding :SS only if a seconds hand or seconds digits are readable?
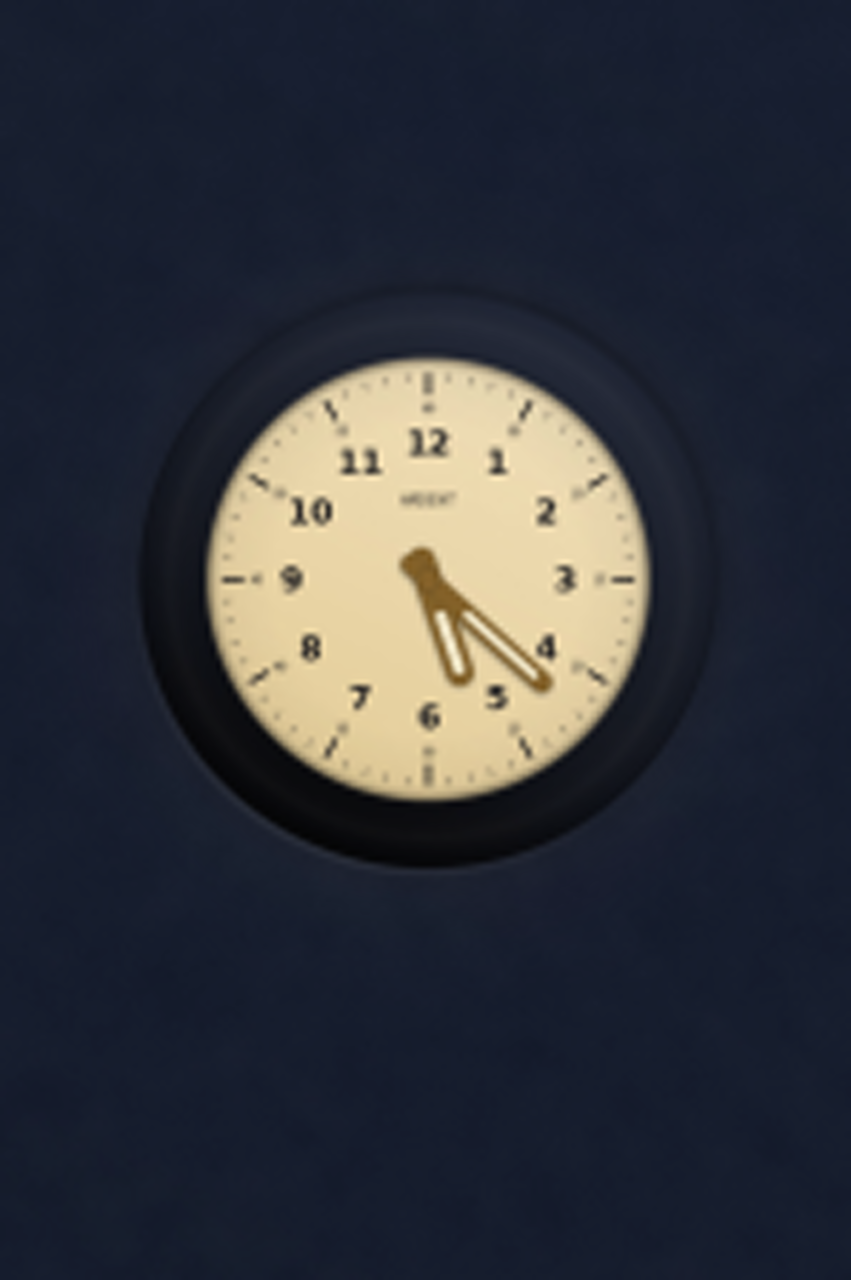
5:22
